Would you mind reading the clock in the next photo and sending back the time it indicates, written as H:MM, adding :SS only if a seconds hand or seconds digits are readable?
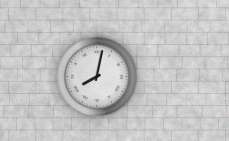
8:02
